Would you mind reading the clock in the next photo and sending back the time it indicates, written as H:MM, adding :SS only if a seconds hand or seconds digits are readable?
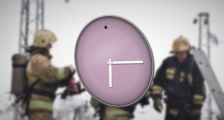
6:15
